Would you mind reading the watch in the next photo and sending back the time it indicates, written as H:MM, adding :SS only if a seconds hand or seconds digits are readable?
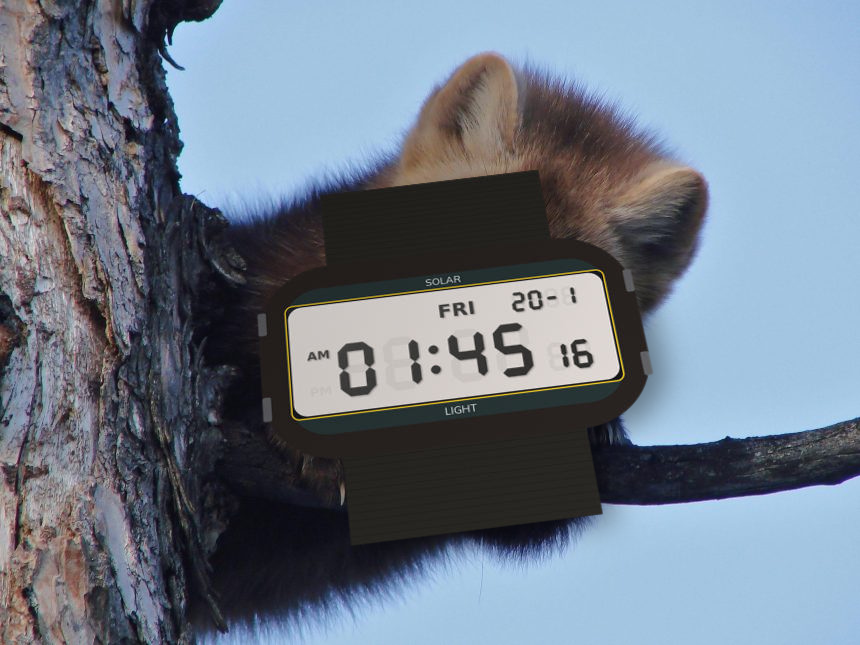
1:45:16
